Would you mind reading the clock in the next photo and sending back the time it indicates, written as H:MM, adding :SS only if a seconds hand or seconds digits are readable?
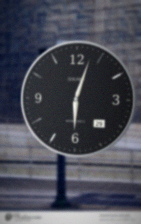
6:03
